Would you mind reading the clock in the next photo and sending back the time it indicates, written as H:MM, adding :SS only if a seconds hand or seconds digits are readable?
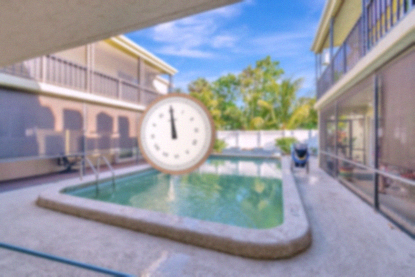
12:00
